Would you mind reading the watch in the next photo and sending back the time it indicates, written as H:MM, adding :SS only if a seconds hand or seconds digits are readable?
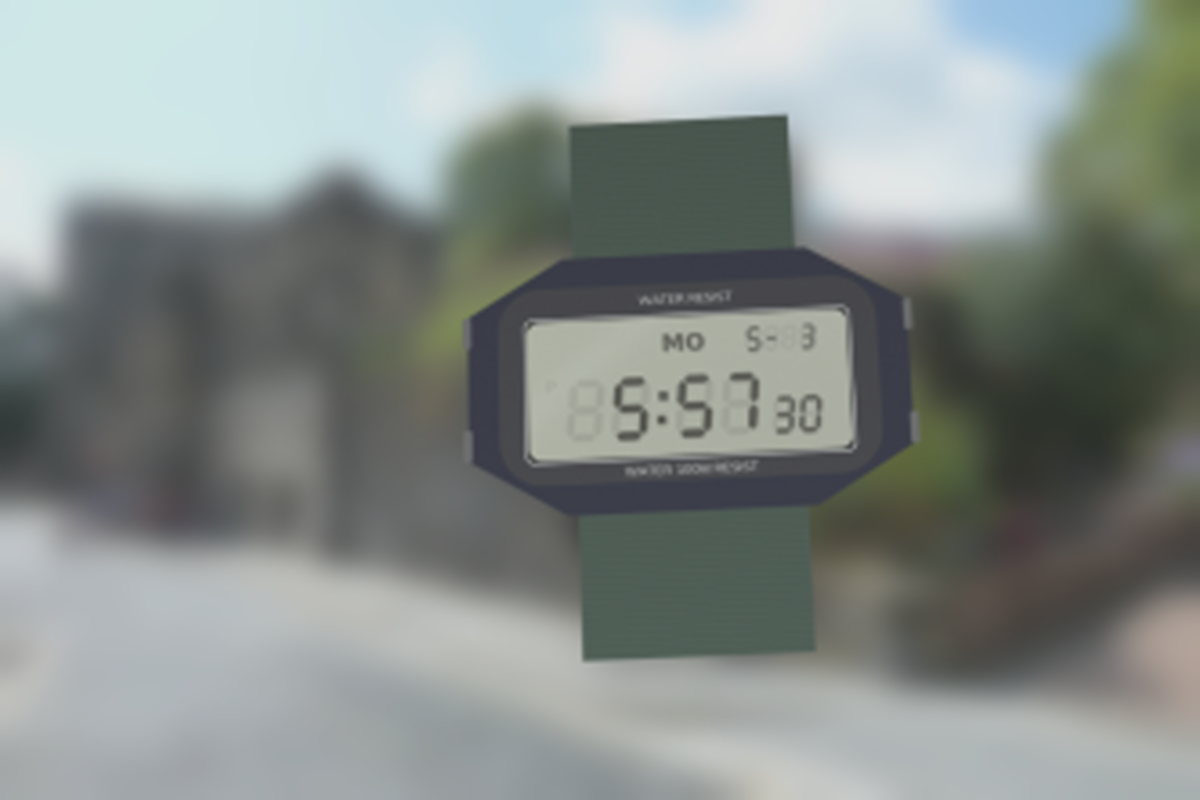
5:57:30
